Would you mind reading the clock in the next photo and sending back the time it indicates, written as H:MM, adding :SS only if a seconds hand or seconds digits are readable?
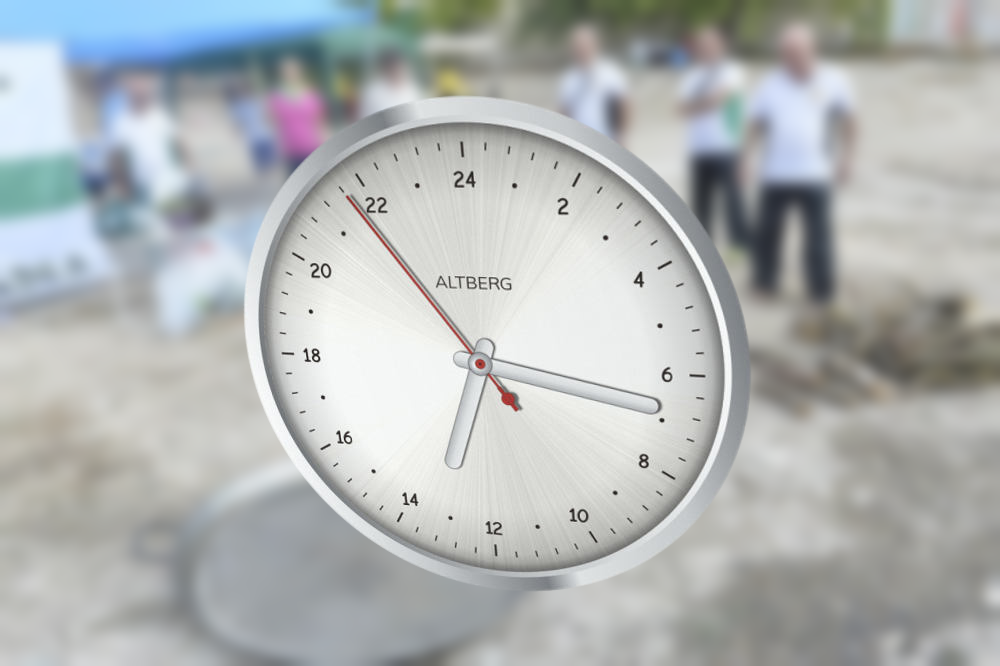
13:16:54
